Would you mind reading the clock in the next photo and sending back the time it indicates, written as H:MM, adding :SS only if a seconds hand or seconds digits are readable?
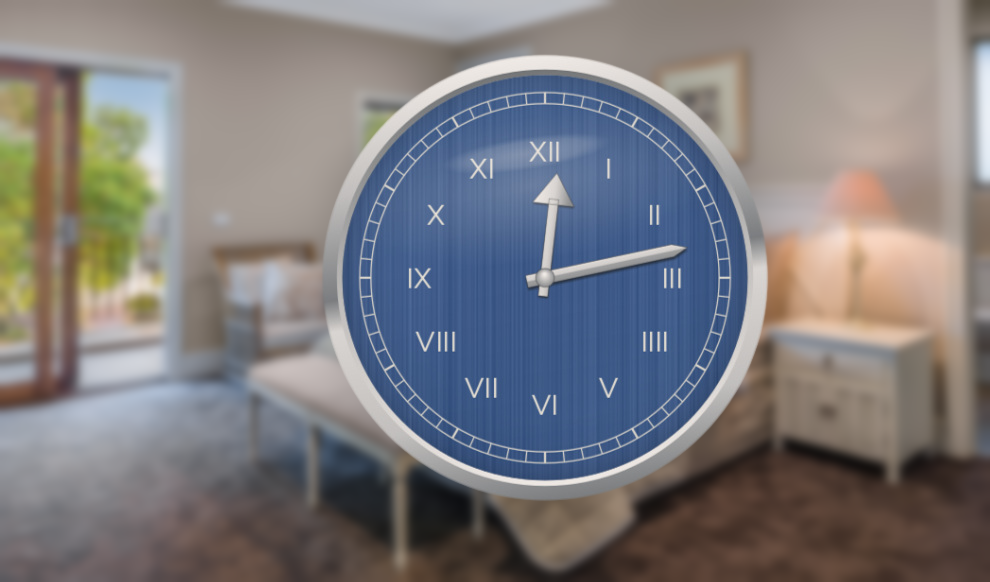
12:13
